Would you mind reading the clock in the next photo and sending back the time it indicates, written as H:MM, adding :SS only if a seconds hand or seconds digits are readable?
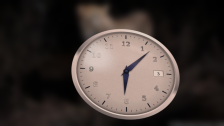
6:07
